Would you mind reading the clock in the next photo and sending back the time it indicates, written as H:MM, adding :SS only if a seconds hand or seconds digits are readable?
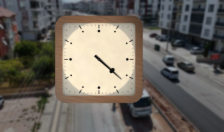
4:22
